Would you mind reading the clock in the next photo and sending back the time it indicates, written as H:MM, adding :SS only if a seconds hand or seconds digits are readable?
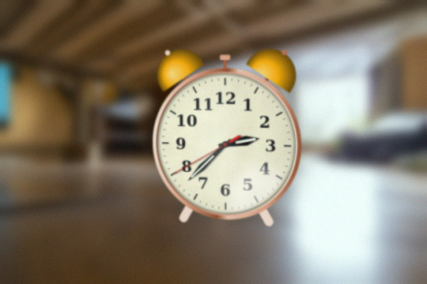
2:37:40
